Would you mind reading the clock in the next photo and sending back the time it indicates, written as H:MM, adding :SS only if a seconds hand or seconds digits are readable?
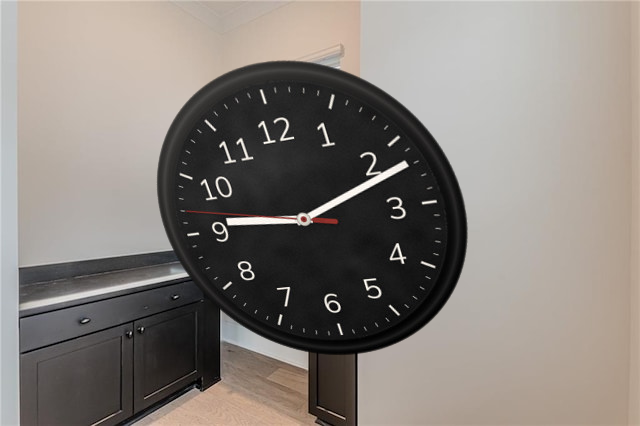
9:11:47
